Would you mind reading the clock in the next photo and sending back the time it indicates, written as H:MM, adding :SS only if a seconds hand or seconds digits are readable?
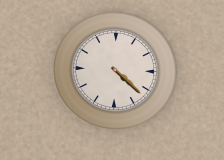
4:22
